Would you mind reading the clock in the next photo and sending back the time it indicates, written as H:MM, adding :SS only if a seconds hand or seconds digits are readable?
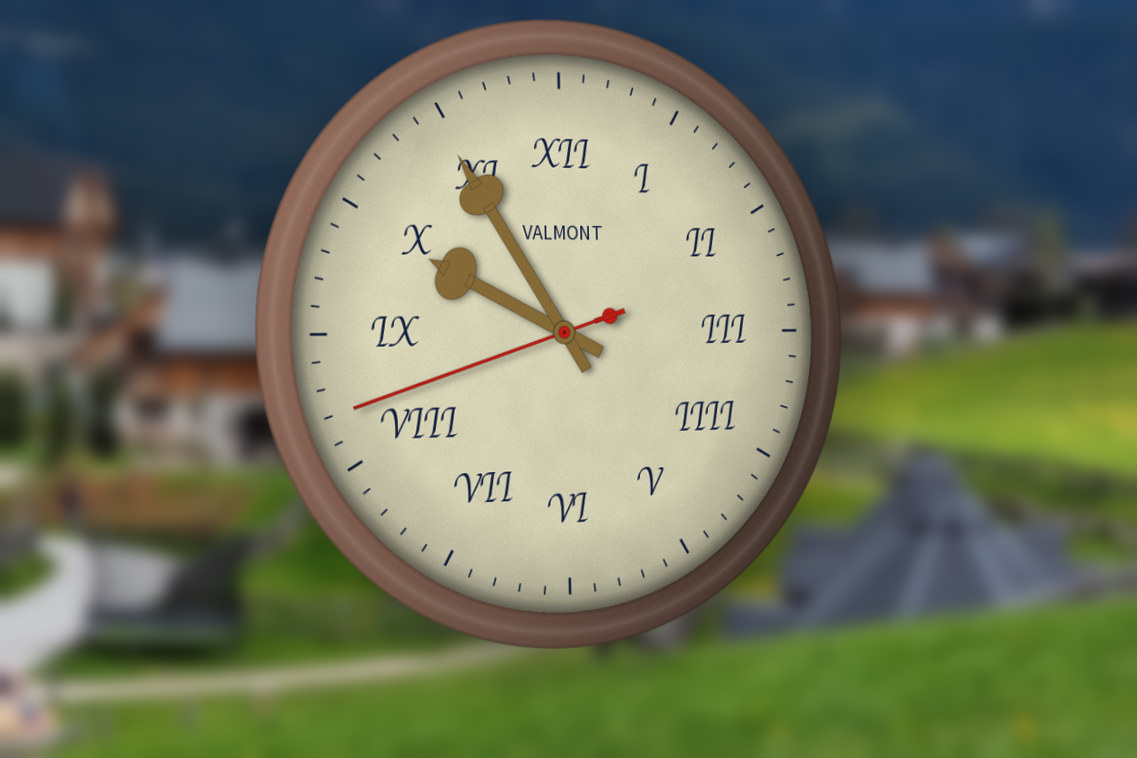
9:54:42
